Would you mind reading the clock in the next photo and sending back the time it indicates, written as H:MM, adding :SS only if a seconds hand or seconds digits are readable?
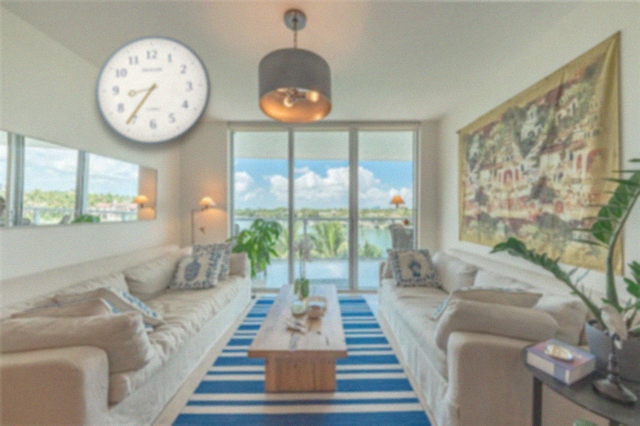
8:36
